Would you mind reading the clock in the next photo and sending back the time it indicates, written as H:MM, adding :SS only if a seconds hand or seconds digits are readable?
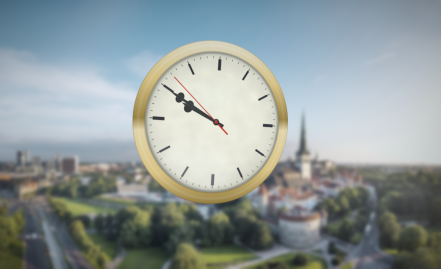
9:49:52
